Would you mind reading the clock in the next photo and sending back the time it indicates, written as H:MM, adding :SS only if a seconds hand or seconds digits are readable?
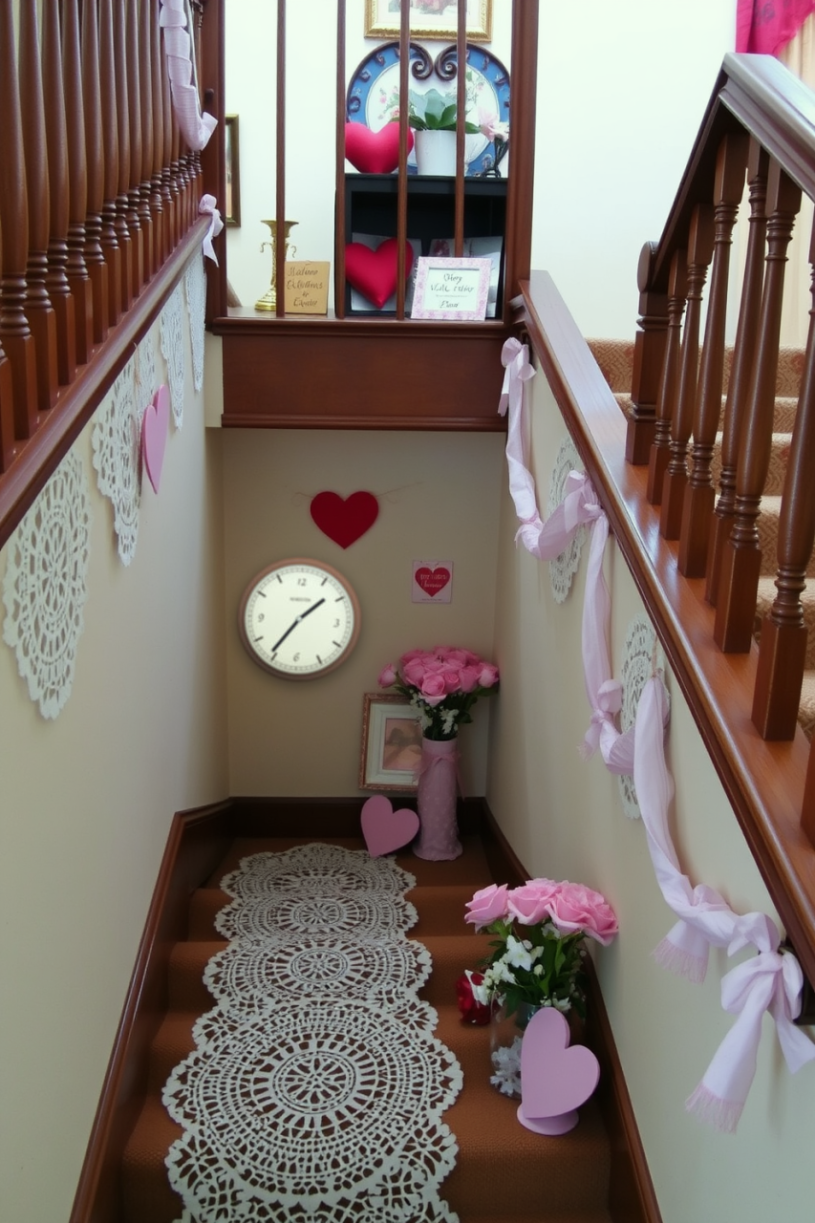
1:36
